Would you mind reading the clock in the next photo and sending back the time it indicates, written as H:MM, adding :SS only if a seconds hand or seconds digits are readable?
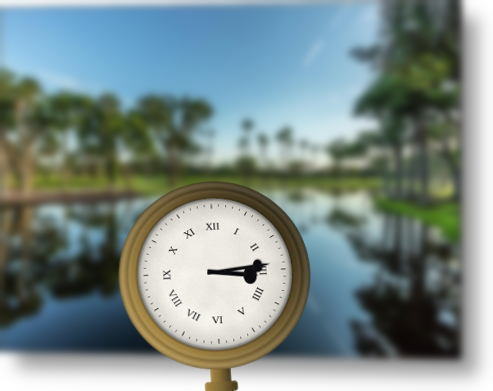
3:14
